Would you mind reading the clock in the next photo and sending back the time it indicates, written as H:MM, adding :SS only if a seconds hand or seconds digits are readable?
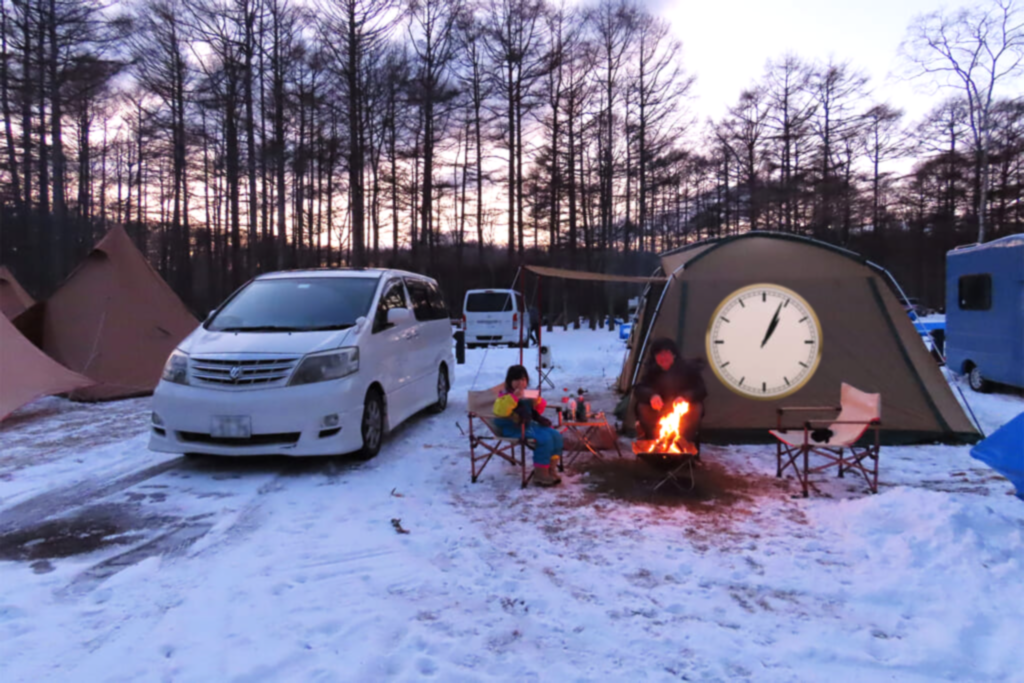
1:04
